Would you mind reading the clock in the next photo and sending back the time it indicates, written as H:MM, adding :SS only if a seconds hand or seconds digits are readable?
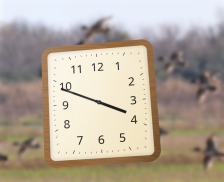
3:49
